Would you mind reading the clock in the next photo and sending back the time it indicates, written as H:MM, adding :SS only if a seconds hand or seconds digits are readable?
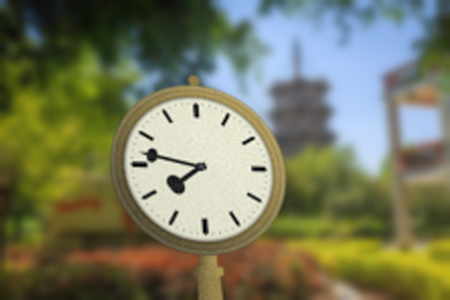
7:47
